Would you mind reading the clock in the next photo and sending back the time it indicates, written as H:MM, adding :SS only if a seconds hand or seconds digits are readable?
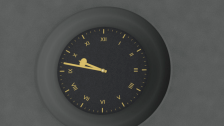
9:47
